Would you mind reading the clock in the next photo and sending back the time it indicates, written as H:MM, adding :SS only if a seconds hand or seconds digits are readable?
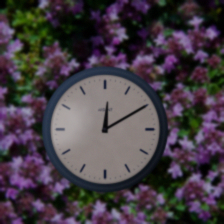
12:10
